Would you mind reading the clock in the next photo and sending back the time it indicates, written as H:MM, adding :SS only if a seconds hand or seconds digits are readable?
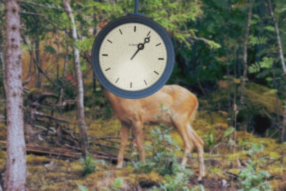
1:06
